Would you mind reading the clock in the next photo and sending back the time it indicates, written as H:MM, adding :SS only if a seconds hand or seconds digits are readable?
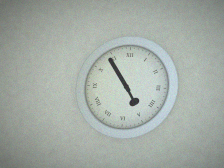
4:54
